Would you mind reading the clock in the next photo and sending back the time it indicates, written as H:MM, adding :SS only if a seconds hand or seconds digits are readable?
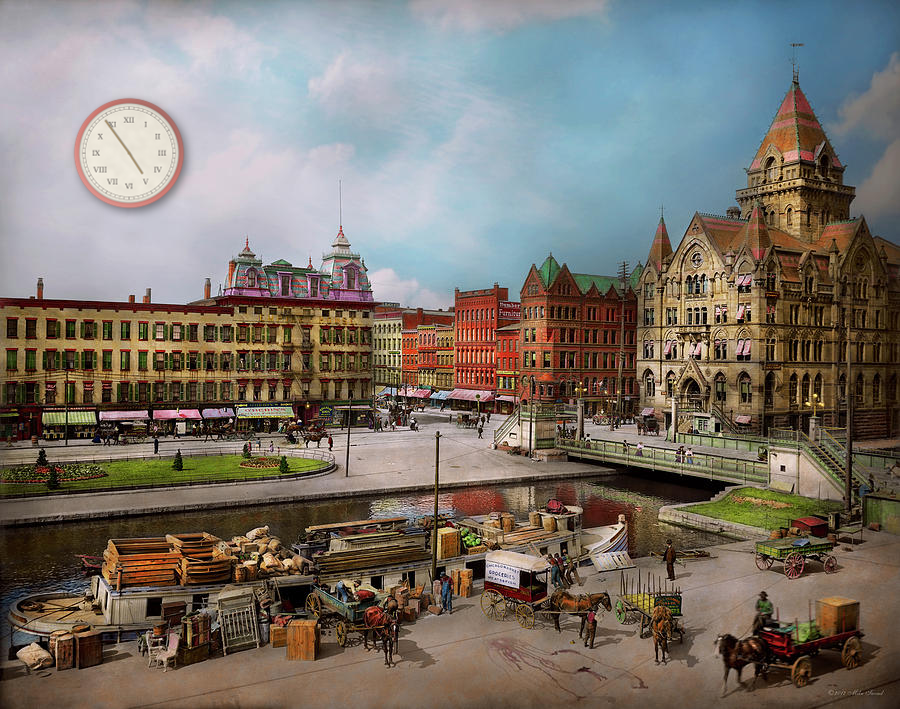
4:54
